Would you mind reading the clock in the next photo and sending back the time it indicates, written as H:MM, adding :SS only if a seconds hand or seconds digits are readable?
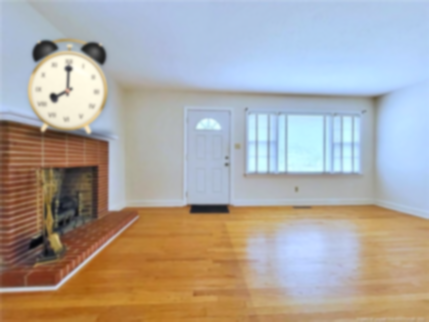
8:00
